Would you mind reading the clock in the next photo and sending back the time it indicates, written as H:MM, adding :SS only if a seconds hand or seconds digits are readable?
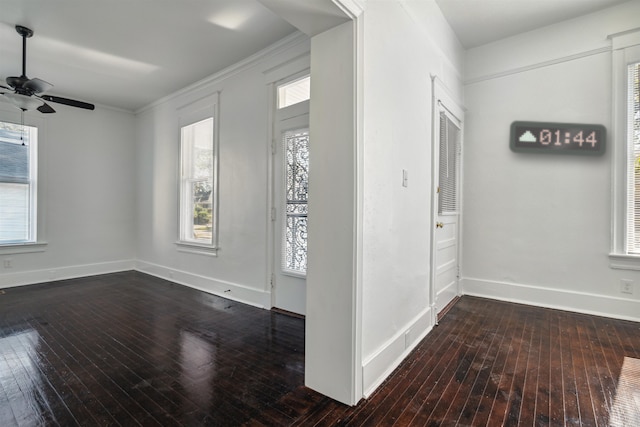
1:44
